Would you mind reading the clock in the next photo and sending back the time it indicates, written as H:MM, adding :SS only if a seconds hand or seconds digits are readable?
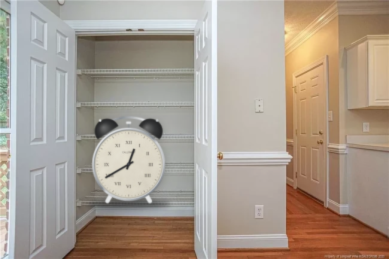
12:40
